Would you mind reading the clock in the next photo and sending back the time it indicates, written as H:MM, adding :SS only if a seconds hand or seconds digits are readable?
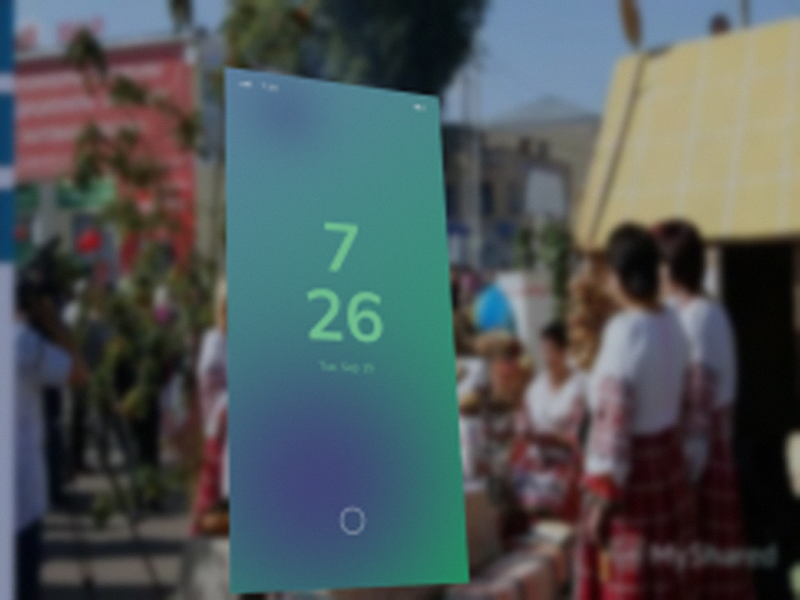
7:26
